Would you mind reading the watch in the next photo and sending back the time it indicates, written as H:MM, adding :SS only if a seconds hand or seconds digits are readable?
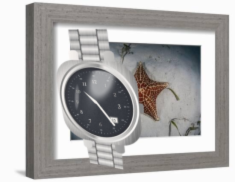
10:24
